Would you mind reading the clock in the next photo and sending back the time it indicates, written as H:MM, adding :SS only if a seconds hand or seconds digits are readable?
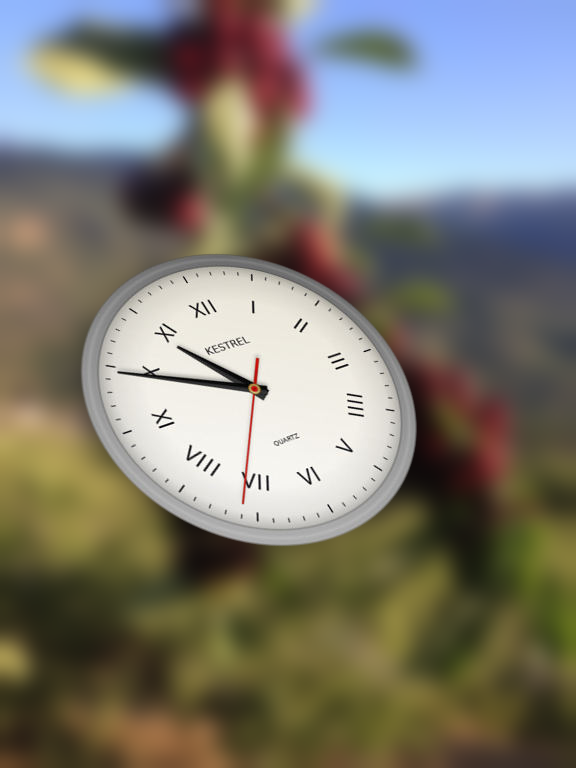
10:49:36
